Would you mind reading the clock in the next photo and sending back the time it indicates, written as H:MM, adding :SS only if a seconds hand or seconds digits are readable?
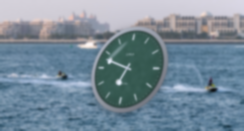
6:48
